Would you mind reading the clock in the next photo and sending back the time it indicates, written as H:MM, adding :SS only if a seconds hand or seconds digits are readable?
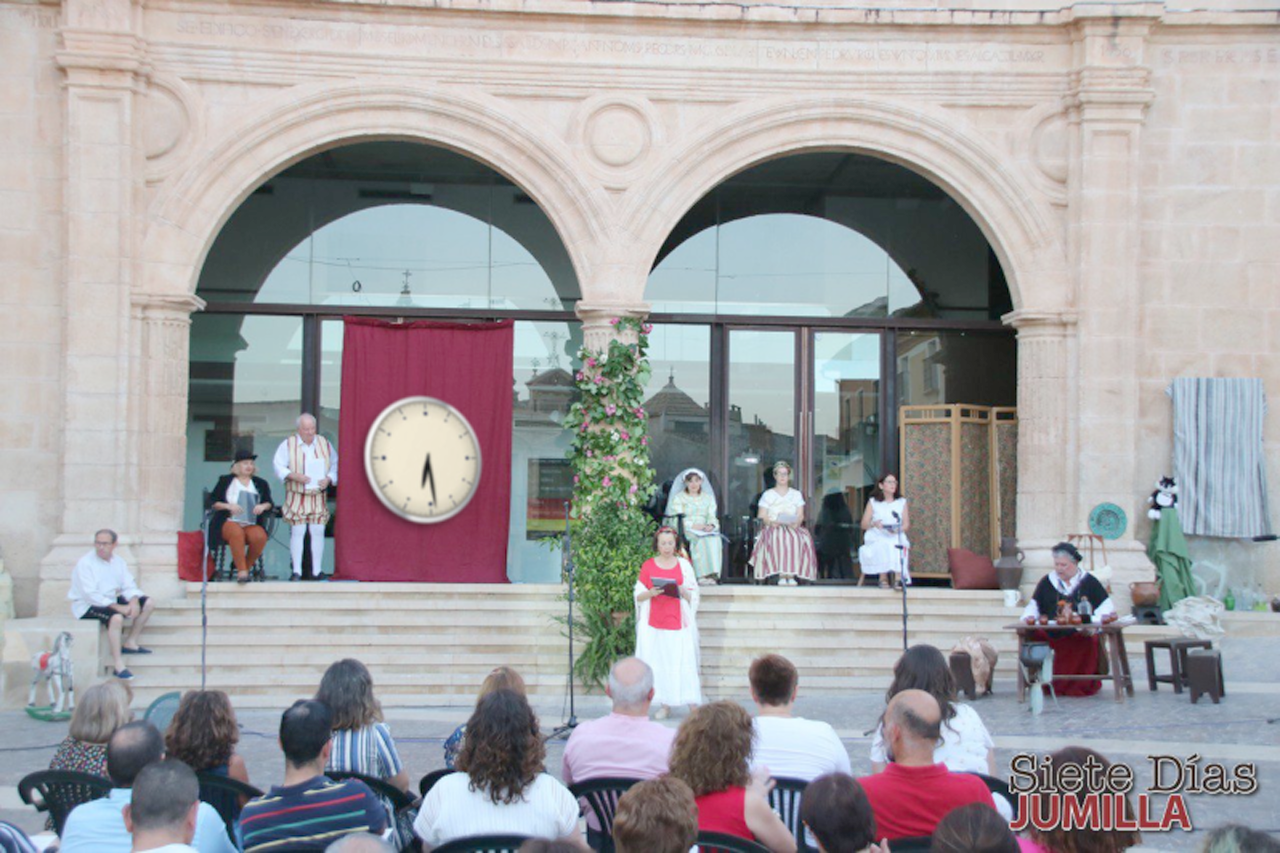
6:29
